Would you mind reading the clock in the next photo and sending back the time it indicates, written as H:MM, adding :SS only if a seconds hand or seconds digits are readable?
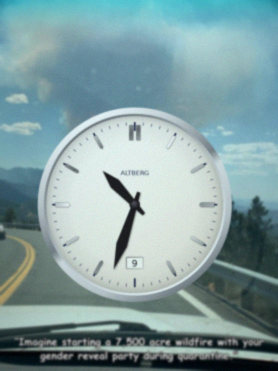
10:33
